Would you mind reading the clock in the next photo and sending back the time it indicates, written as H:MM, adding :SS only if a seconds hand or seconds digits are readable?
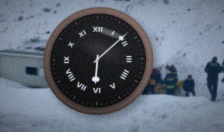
6:08
